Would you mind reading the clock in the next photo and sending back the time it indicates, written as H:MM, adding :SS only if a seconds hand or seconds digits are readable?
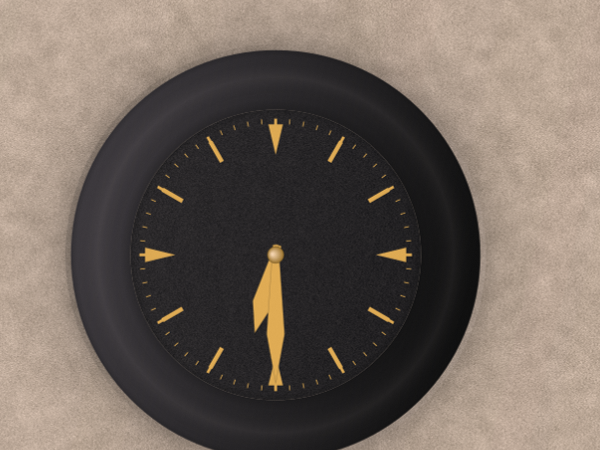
6:30
